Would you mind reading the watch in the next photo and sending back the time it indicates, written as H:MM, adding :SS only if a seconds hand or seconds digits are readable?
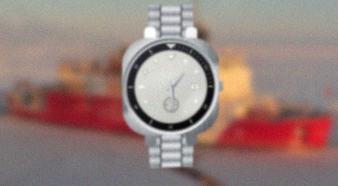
1:29
